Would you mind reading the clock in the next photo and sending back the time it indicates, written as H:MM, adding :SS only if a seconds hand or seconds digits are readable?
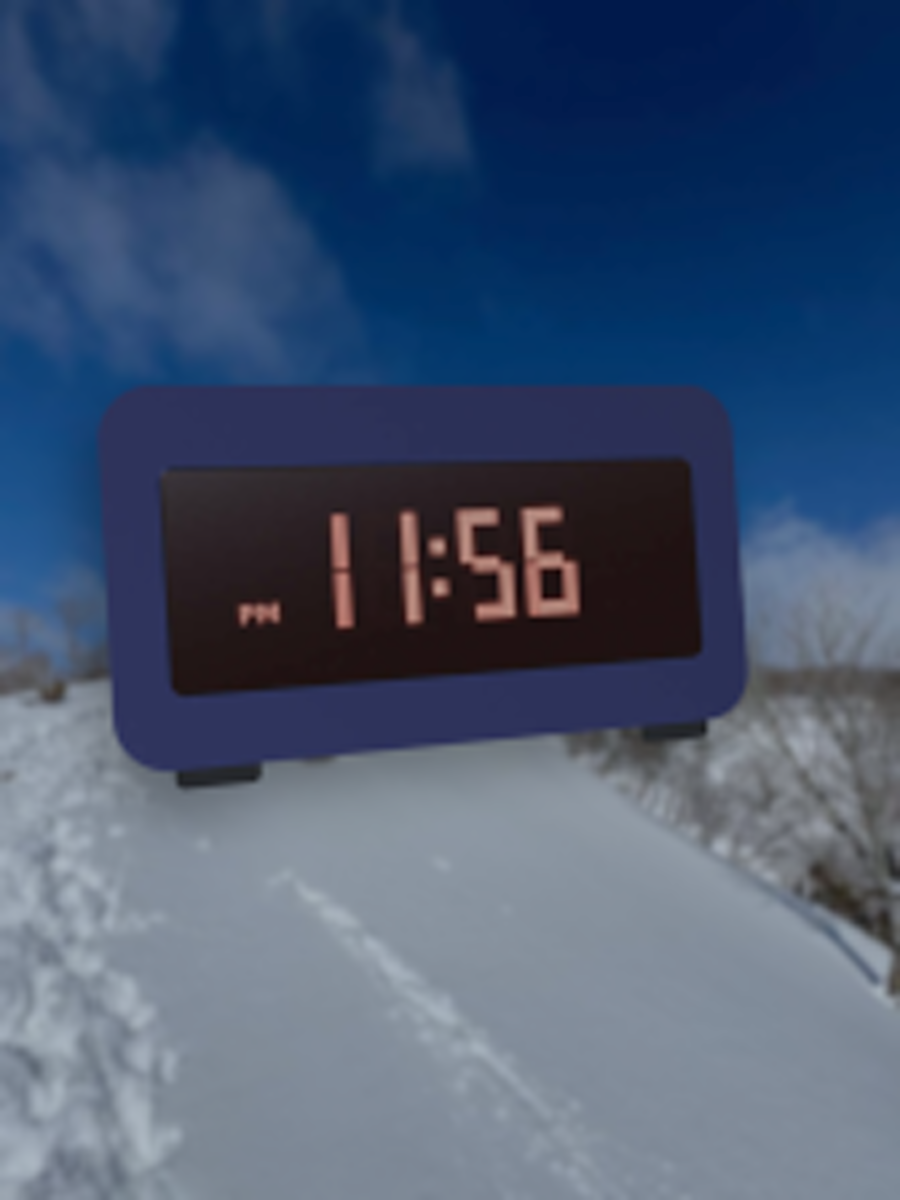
11:56
